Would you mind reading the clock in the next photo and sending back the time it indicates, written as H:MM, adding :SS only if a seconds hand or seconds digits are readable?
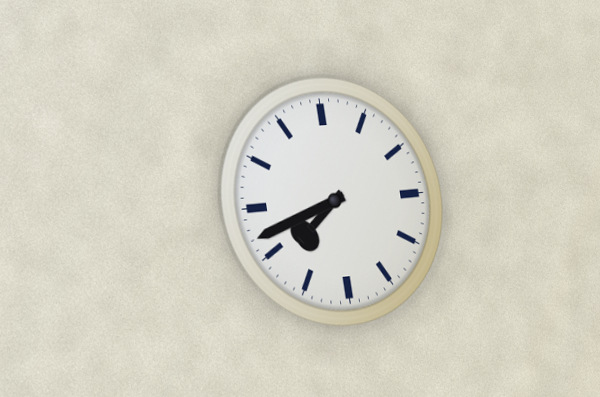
7:42
